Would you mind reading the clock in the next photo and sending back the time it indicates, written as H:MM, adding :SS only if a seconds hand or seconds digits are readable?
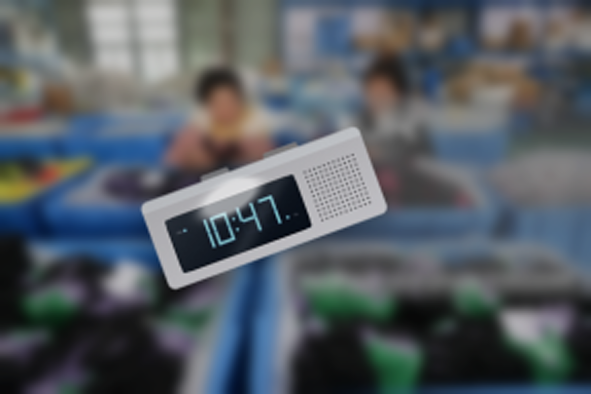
10:47
